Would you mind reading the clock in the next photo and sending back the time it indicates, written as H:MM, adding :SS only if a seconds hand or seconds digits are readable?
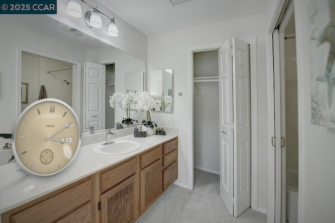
3:09
